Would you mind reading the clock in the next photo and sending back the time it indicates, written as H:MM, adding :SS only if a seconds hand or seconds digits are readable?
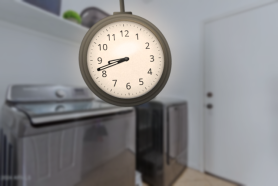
8:42
